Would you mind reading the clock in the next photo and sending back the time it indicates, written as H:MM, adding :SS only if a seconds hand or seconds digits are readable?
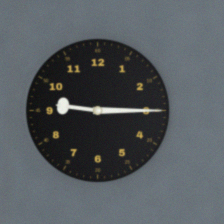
9:15
